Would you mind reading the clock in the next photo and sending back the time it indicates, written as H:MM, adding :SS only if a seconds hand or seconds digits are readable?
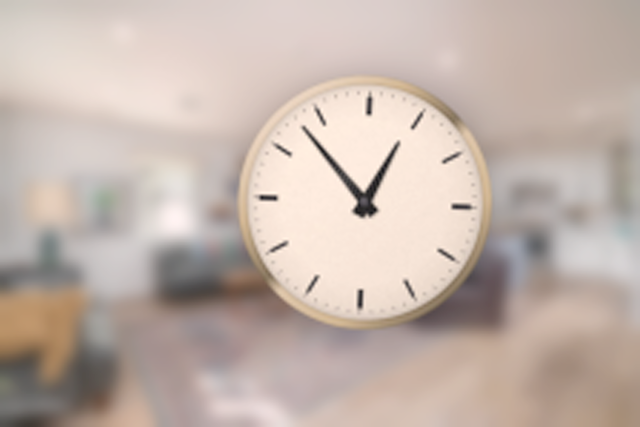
12:53
